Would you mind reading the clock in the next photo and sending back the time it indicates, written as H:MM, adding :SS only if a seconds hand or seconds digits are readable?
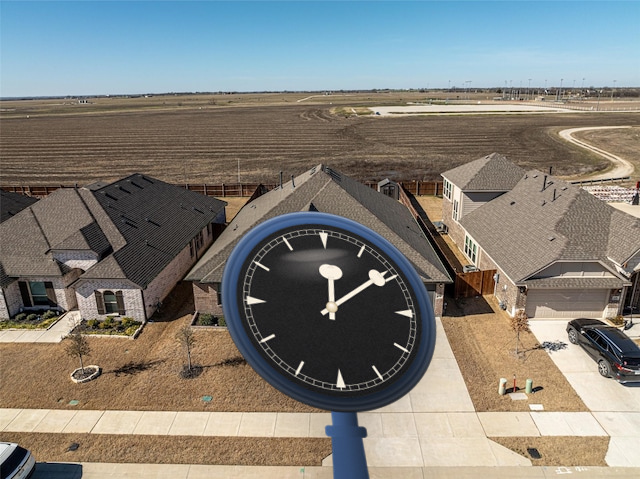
12:09
